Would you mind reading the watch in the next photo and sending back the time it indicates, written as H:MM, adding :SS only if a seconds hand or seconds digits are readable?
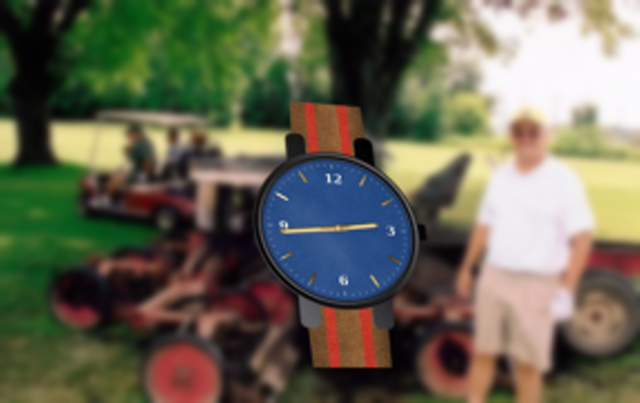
2:44
